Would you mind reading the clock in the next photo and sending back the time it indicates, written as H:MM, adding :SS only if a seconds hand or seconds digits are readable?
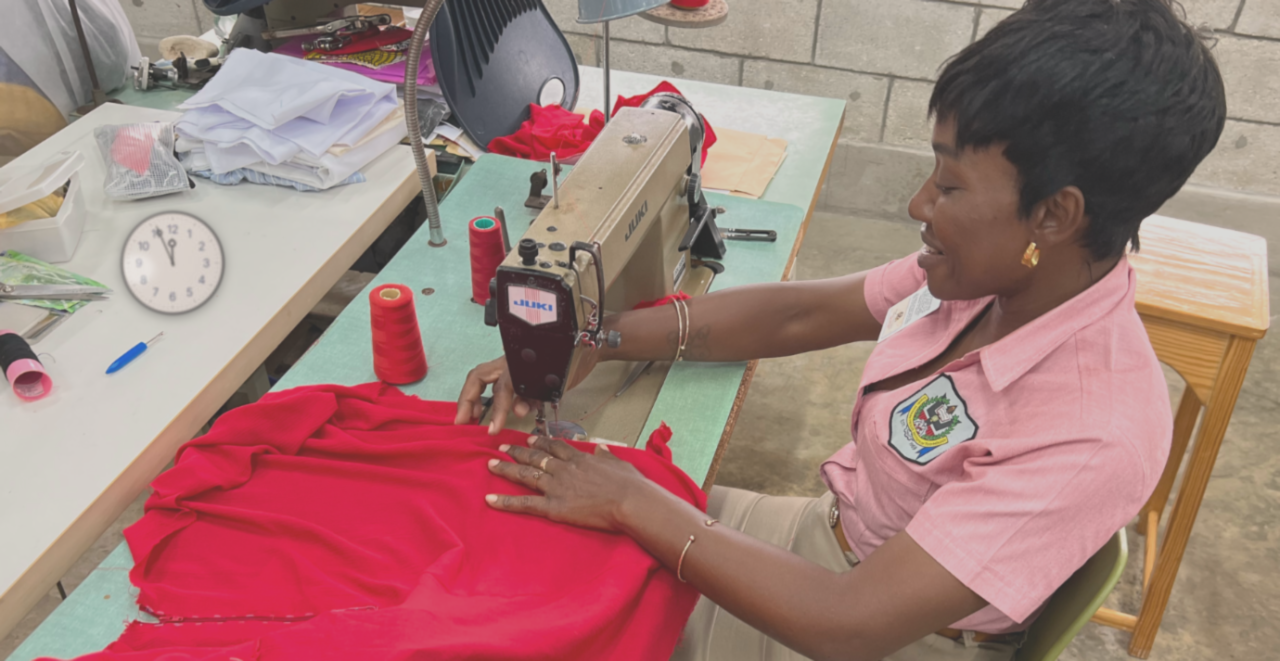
11:56
